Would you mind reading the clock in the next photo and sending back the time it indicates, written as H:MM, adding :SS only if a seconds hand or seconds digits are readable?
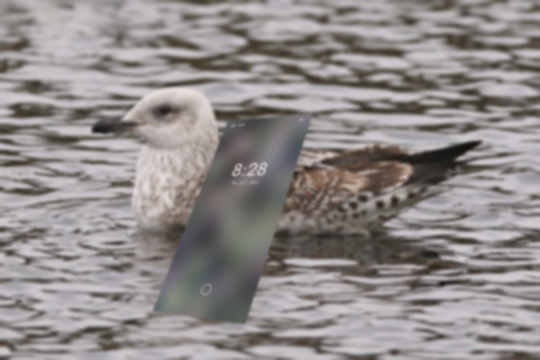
8:28
